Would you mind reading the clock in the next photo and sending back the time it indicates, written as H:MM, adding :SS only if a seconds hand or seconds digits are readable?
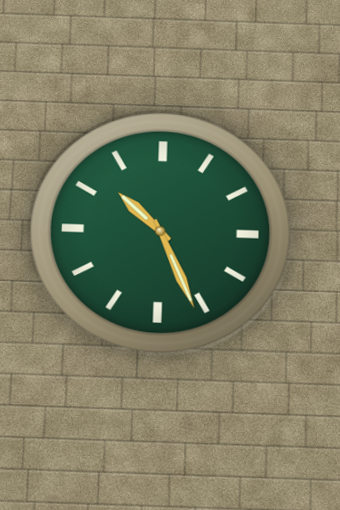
10:26
